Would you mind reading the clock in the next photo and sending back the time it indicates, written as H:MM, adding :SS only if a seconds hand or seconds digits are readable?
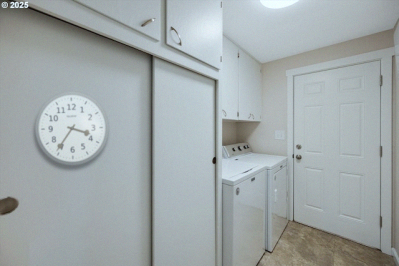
3:36
